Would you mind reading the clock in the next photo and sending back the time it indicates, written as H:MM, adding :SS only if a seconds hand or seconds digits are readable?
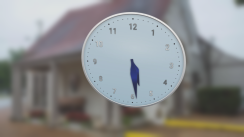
5:29
